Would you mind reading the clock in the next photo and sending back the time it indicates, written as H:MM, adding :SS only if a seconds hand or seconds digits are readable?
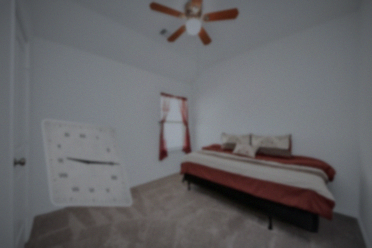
9:15
